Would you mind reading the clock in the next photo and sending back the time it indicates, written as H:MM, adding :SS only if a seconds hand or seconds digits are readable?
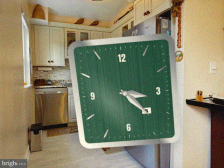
3:23
